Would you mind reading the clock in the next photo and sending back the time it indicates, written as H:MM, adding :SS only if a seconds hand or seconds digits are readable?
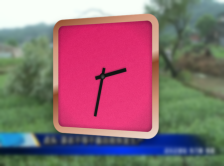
2:32
